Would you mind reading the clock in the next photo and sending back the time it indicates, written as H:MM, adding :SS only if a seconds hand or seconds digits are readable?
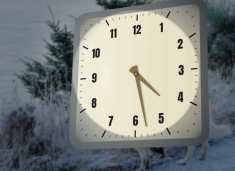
4:28
